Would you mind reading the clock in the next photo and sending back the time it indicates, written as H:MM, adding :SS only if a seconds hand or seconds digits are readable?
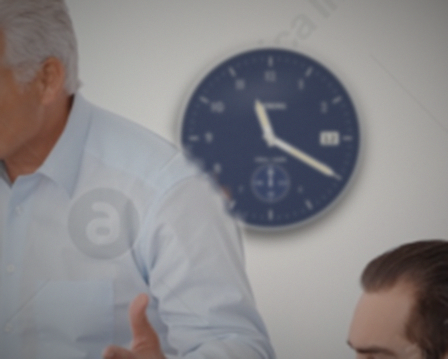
11:20
